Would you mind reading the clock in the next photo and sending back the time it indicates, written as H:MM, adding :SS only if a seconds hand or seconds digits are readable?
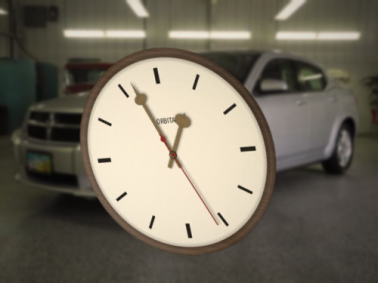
12:56:26
